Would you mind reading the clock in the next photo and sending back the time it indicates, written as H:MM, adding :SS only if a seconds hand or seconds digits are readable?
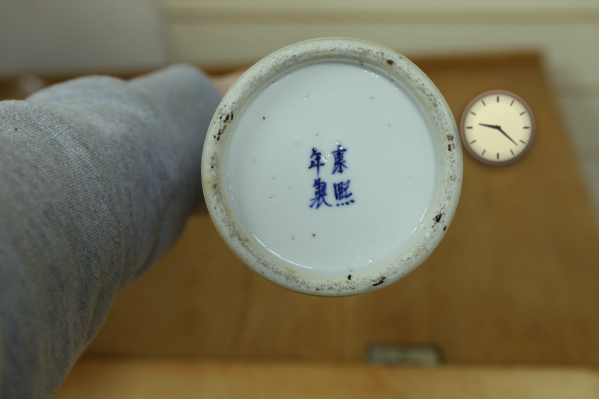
9:22
